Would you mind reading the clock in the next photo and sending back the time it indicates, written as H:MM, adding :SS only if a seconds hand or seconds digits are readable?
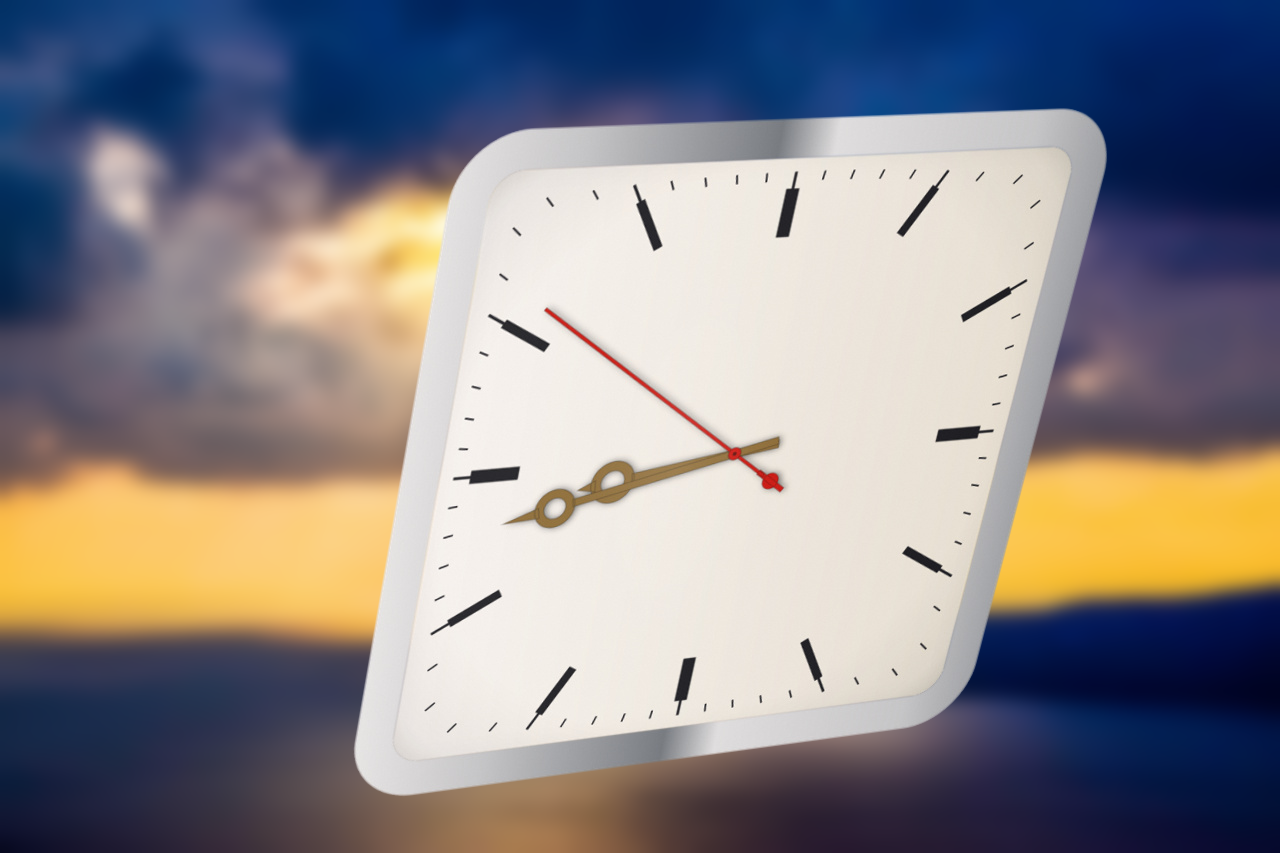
8:42:51
